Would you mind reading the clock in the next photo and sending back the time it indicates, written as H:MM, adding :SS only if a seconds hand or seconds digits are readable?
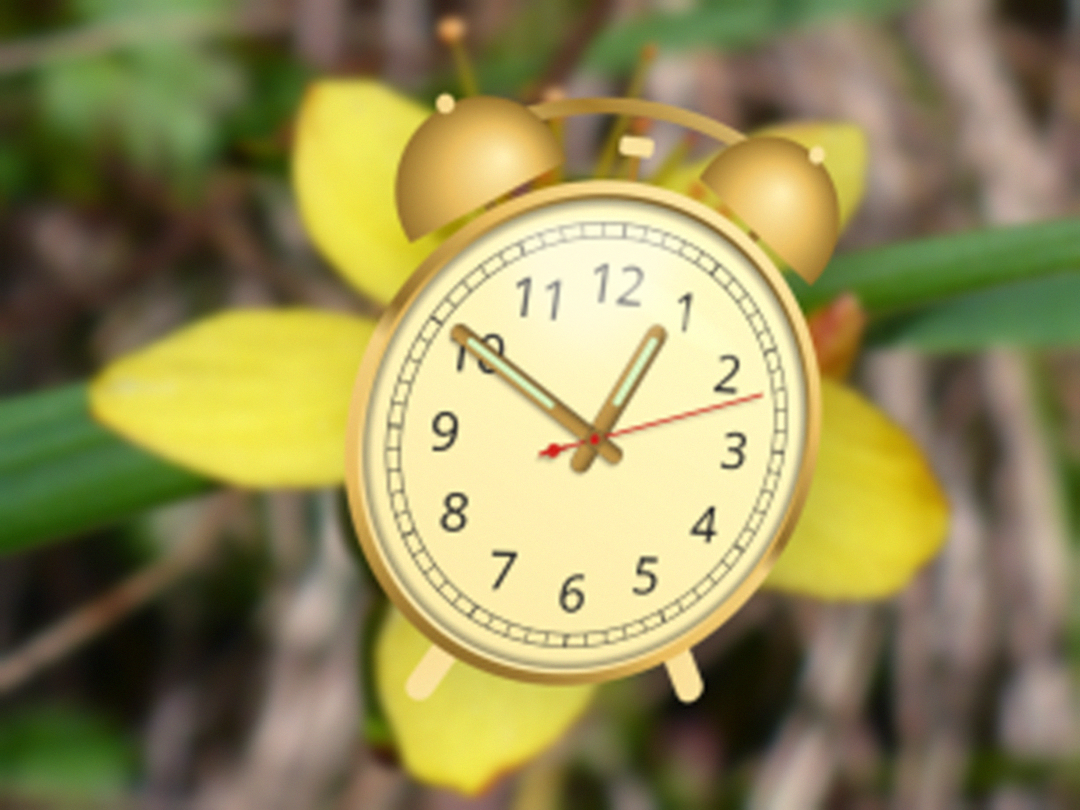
12:50:12
